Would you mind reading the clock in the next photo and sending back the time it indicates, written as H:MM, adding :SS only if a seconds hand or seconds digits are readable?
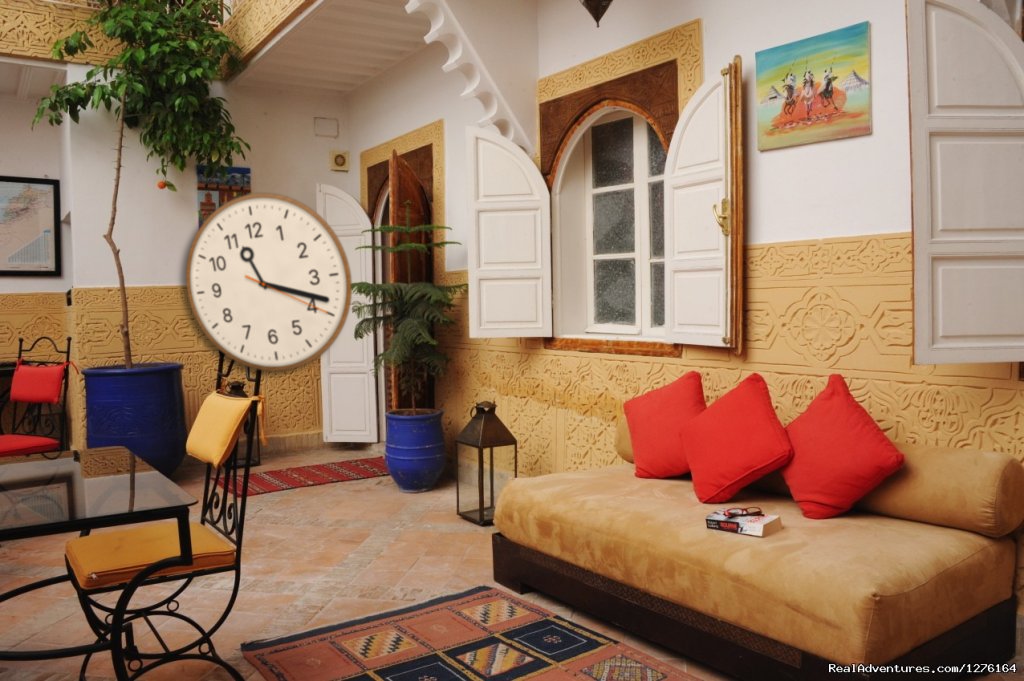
11:18:20
